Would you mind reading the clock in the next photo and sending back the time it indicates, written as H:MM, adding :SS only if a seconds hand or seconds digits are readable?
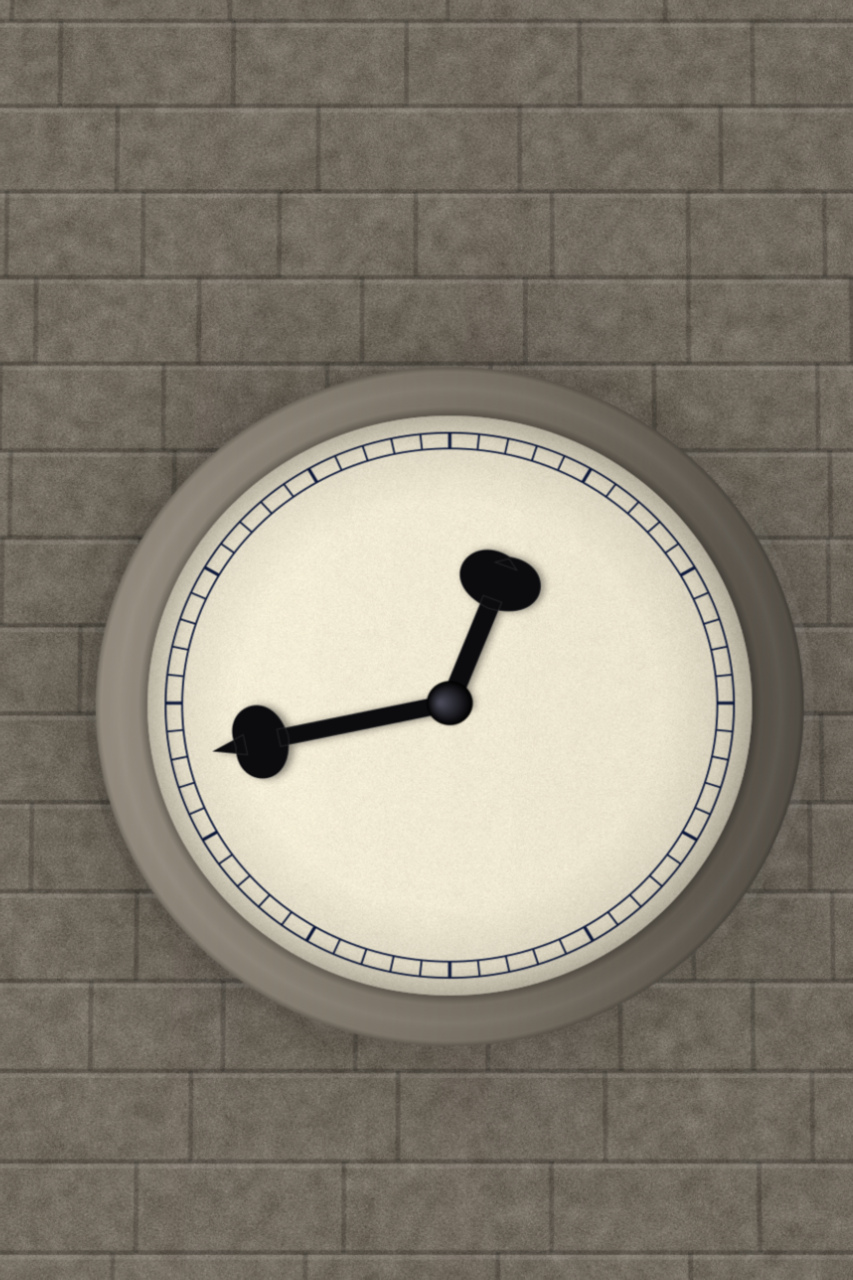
12:43
